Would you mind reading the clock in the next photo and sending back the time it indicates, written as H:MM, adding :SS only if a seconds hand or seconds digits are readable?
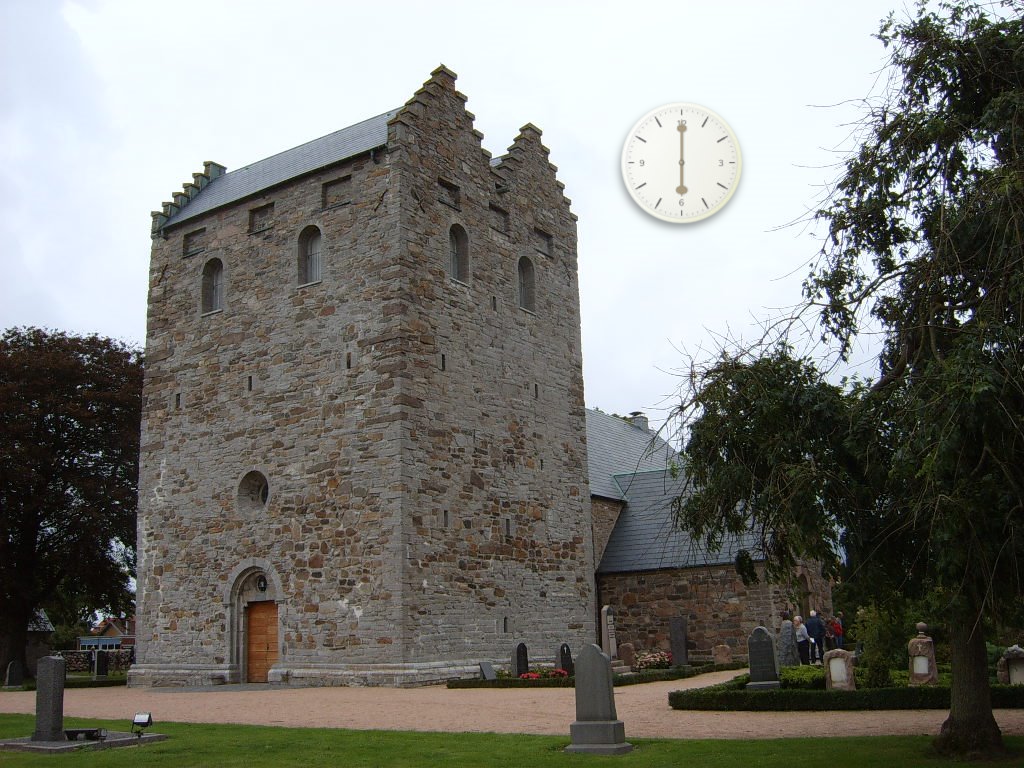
6:00
